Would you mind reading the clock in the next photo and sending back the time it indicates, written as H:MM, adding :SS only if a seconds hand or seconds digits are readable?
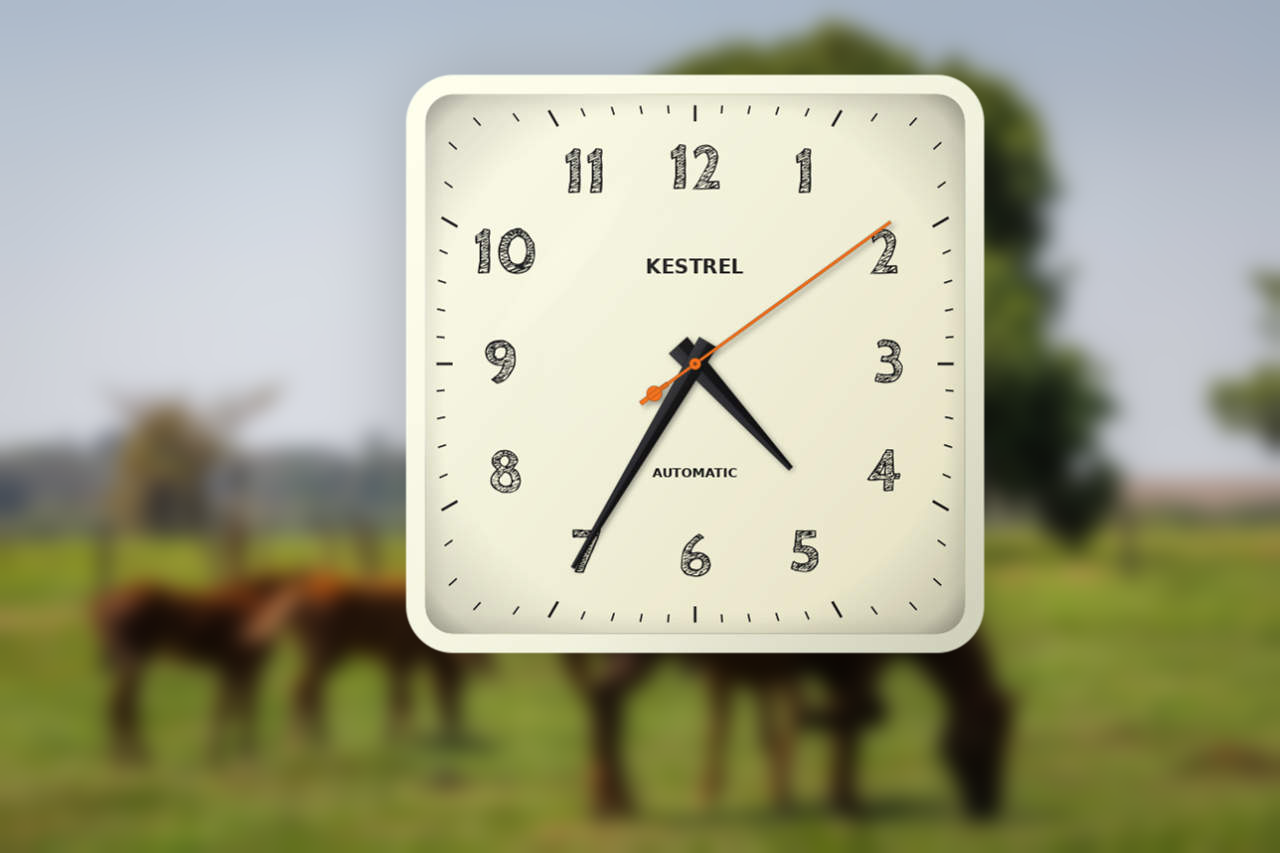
4:35:09
